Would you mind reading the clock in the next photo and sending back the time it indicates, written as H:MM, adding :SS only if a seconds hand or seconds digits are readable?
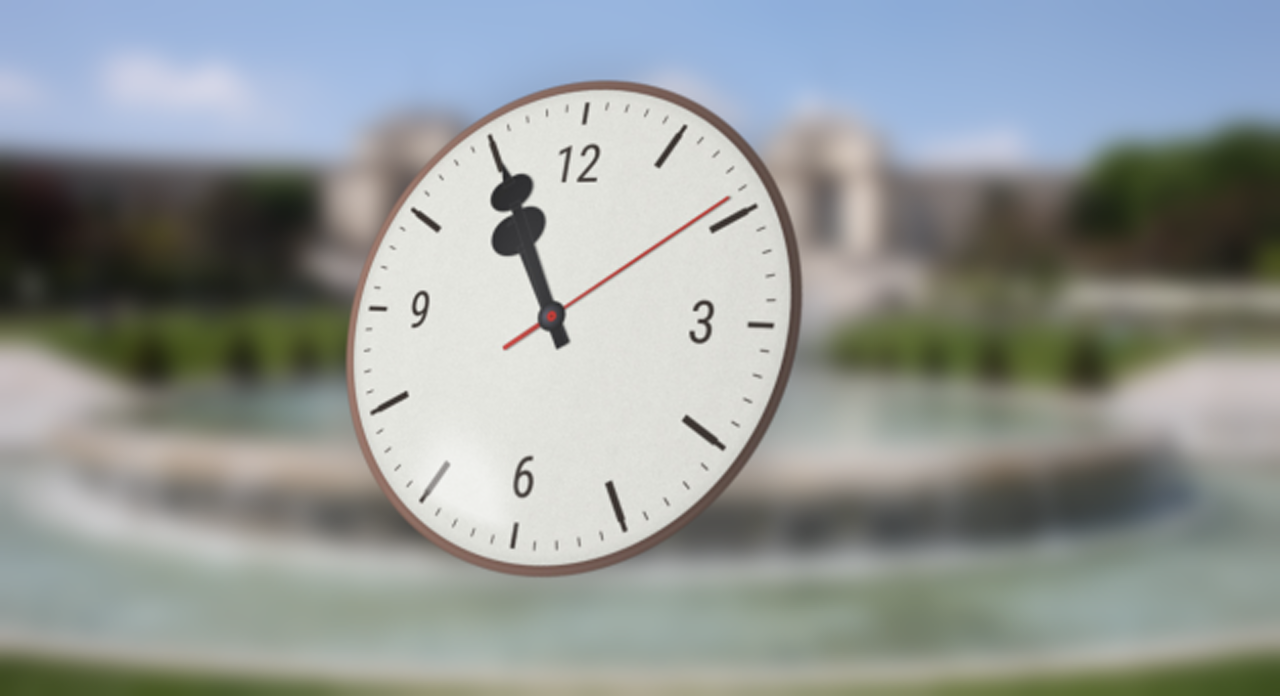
10:55:09
